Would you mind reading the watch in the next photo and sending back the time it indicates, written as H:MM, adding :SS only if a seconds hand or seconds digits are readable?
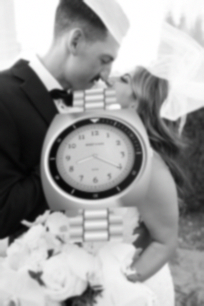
8:20
